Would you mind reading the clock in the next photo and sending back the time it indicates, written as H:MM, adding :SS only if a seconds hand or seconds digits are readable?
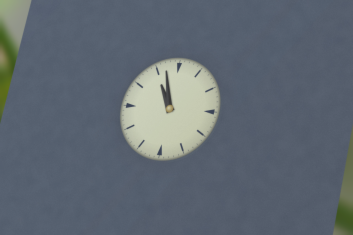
10:57
